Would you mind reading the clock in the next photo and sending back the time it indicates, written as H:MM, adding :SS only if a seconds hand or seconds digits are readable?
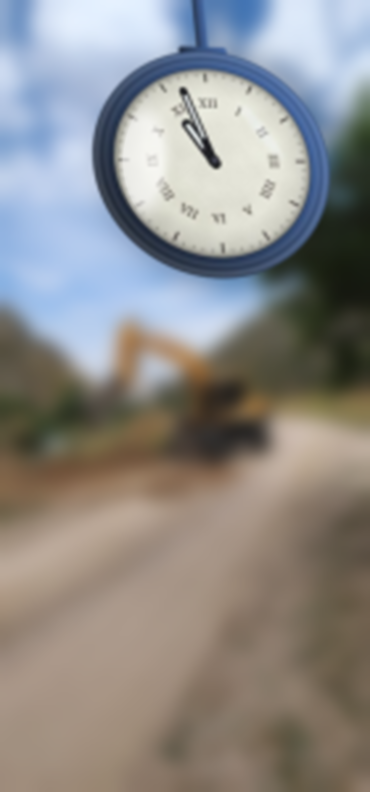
10:57
